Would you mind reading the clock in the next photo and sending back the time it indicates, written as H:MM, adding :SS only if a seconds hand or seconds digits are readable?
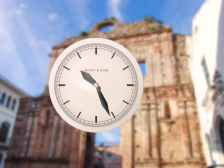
10:26
